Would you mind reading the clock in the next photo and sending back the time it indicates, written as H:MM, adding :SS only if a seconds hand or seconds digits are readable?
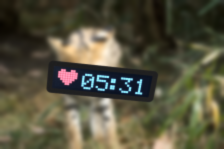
5:31
